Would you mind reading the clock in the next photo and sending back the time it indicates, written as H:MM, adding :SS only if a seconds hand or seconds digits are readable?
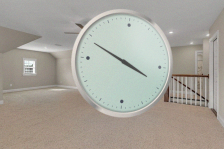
3:49
